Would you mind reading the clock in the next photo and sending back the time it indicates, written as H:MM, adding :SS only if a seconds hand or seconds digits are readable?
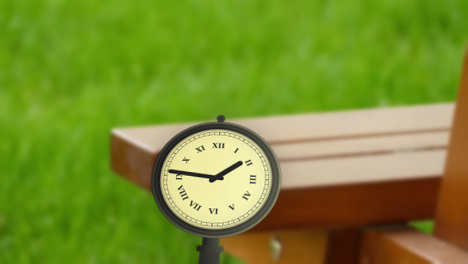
1:46
